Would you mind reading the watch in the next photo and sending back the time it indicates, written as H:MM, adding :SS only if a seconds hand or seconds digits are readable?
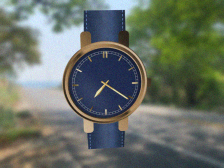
7:21
